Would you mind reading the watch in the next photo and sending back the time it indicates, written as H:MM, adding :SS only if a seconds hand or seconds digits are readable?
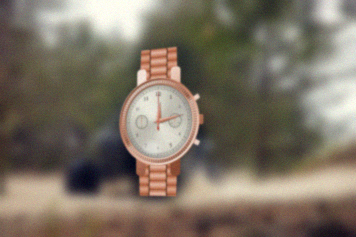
12:13
